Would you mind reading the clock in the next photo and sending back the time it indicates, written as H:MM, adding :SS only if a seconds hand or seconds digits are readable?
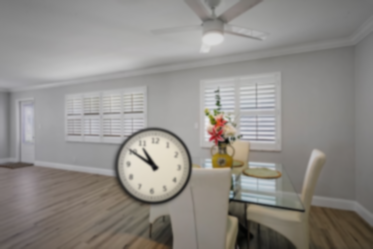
10:50
